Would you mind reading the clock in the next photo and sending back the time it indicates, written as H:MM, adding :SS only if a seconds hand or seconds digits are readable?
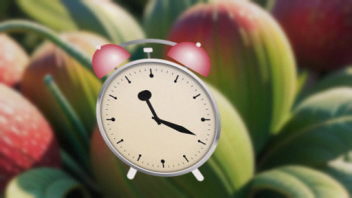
11:19
